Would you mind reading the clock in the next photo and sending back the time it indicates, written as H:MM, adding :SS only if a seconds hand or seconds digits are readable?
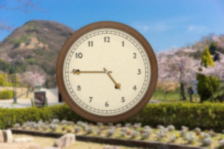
4:45
